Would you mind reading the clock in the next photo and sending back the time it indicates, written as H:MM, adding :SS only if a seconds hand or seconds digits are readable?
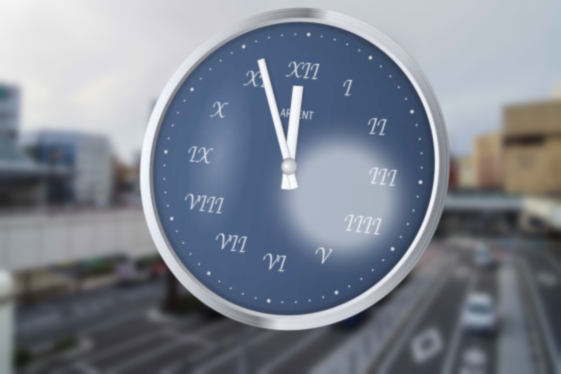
11:56
